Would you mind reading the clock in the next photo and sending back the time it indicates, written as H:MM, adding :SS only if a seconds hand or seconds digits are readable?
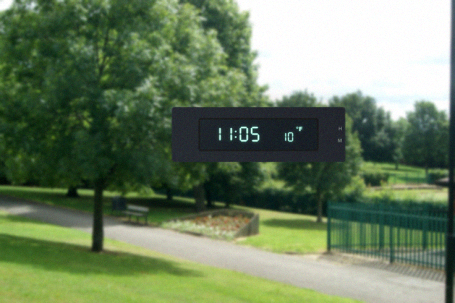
11:05
